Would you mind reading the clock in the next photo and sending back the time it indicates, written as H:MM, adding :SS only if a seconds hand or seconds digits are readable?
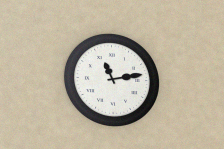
11:13
